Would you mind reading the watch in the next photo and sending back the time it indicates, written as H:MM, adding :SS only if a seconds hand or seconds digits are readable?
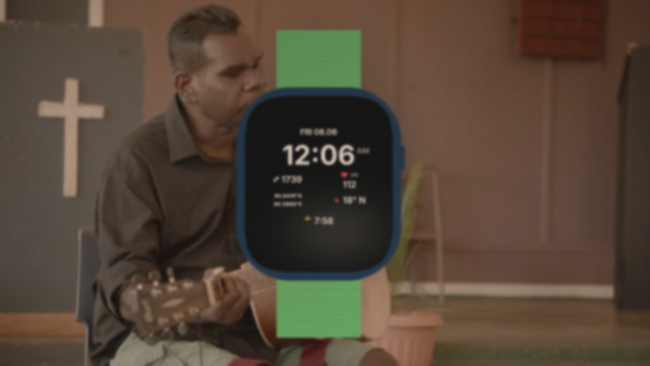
12:06
